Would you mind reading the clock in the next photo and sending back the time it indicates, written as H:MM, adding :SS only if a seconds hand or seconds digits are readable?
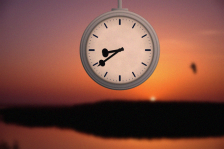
8:39
